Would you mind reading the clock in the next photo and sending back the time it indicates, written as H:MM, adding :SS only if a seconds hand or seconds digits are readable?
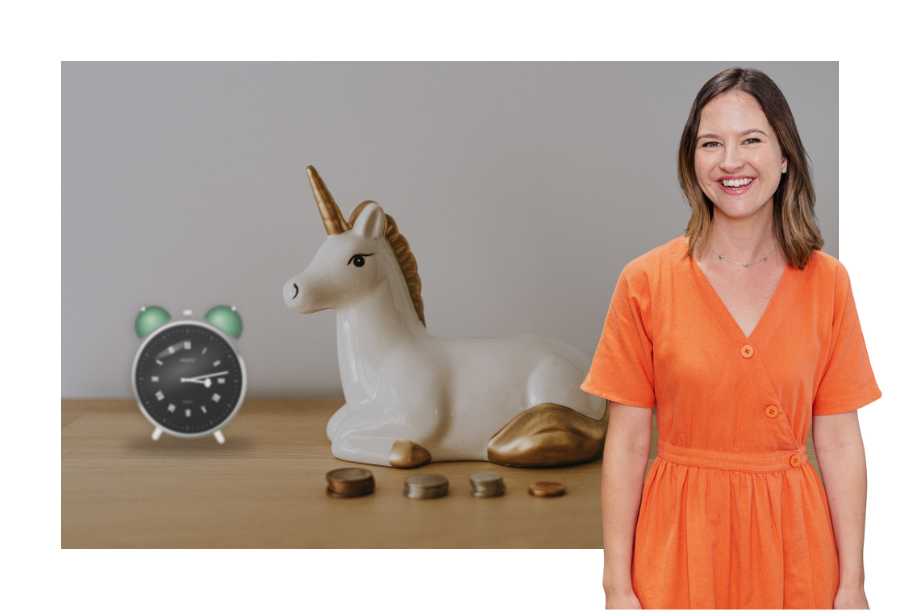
3:13
